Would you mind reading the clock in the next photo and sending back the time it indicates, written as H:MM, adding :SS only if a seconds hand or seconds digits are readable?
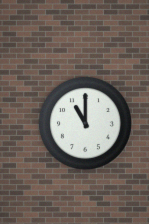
11:00
